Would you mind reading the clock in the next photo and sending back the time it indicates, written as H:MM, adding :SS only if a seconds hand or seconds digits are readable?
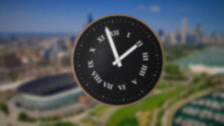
1:58
